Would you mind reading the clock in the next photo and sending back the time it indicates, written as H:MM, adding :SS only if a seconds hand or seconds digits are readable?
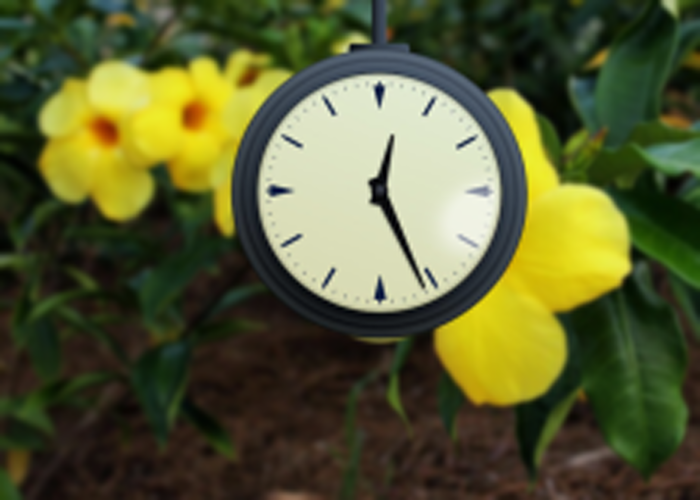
12:26
